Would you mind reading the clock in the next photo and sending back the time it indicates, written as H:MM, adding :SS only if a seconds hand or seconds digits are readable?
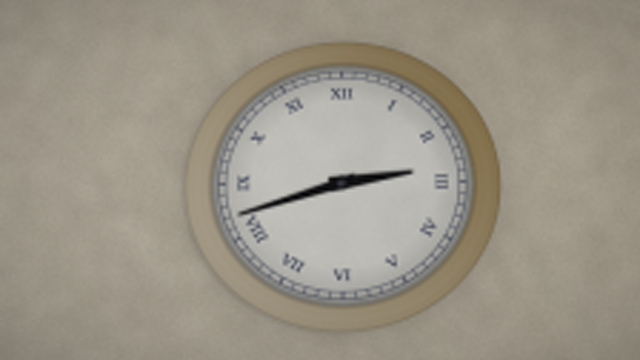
2:42
